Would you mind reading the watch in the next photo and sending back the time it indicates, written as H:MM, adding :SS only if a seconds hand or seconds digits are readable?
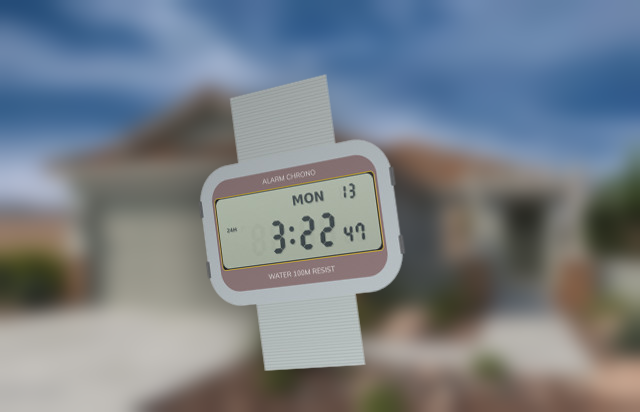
3:22:47
